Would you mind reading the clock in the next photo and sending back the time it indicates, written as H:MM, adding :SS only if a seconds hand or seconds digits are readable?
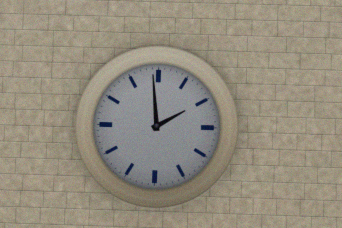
1:59
